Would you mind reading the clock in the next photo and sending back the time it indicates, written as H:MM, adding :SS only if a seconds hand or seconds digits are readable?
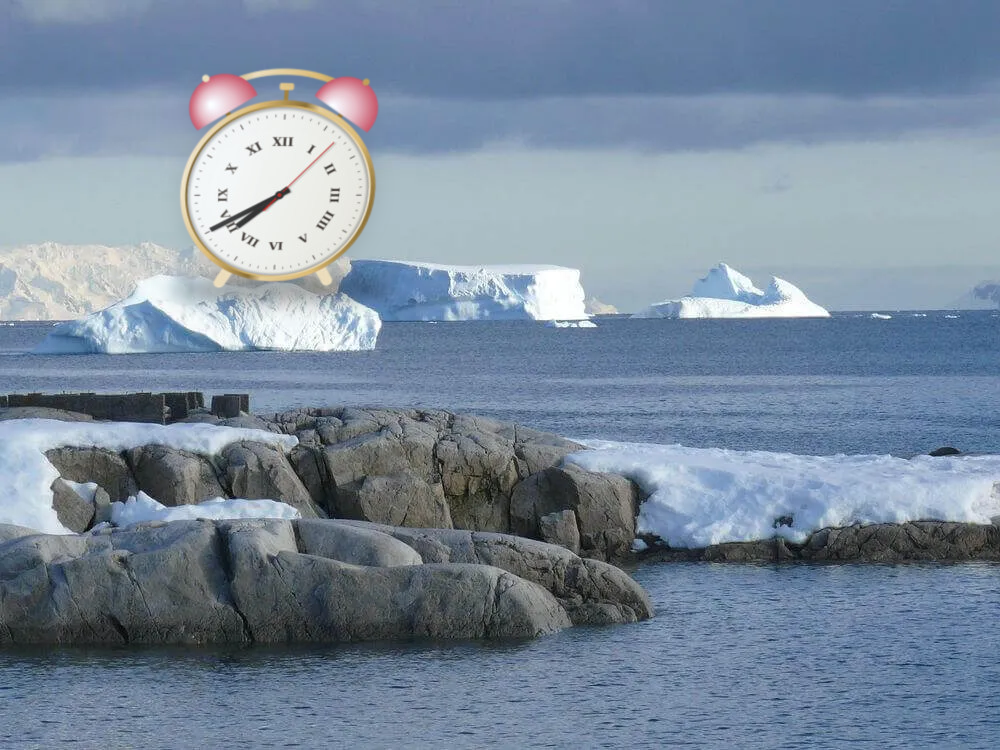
7:40:07
